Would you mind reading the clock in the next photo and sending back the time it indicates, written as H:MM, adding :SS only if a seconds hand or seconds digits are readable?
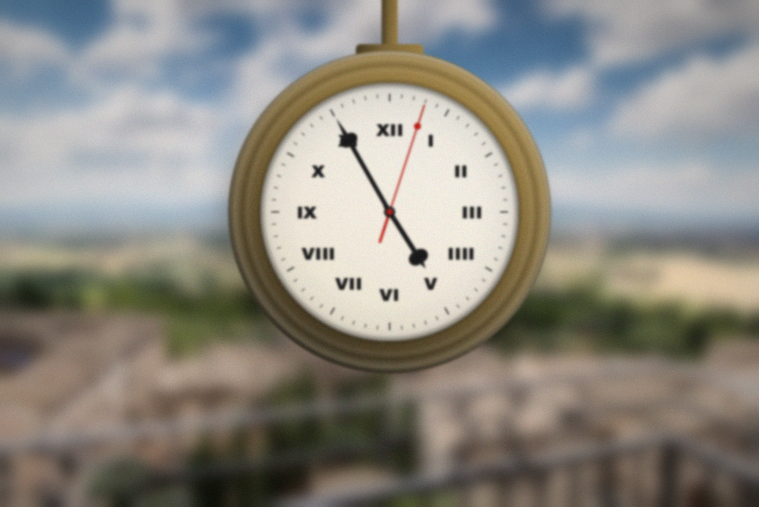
4:55:03
